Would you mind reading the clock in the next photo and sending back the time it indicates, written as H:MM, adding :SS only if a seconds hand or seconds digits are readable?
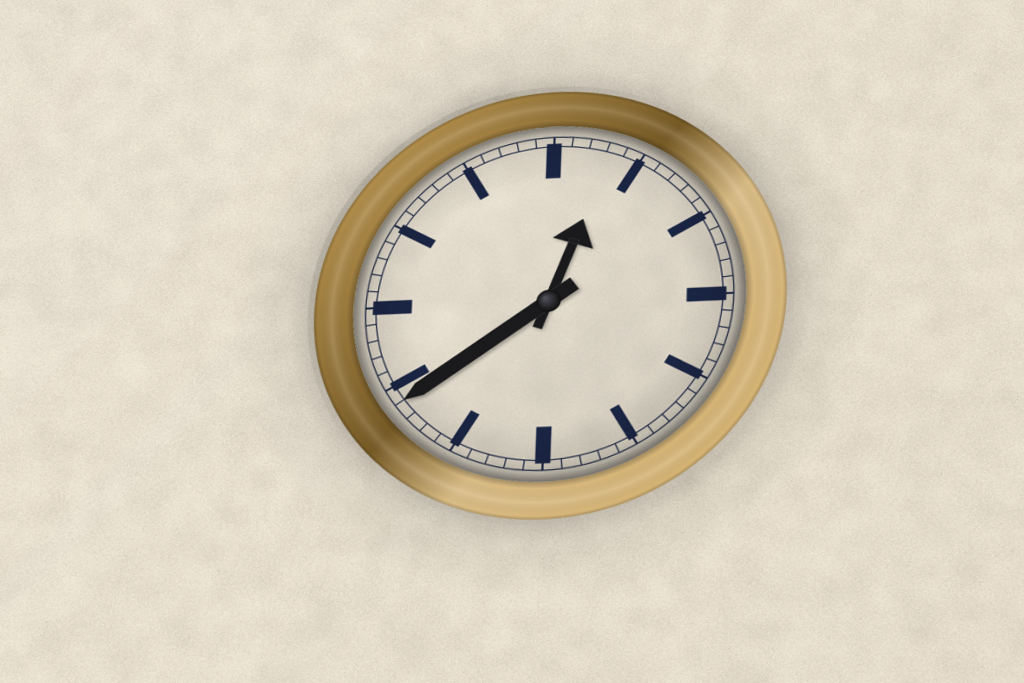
12:39
